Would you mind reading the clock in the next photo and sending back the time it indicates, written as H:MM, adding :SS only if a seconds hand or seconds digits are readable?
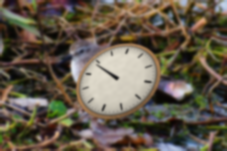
9:49
